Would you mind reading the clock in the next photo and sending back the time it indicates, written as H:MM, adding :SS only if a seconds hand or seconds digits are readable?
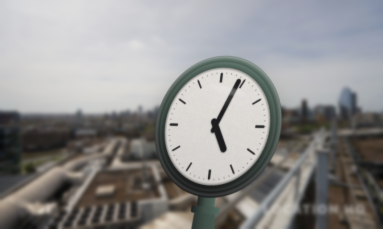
5:04
